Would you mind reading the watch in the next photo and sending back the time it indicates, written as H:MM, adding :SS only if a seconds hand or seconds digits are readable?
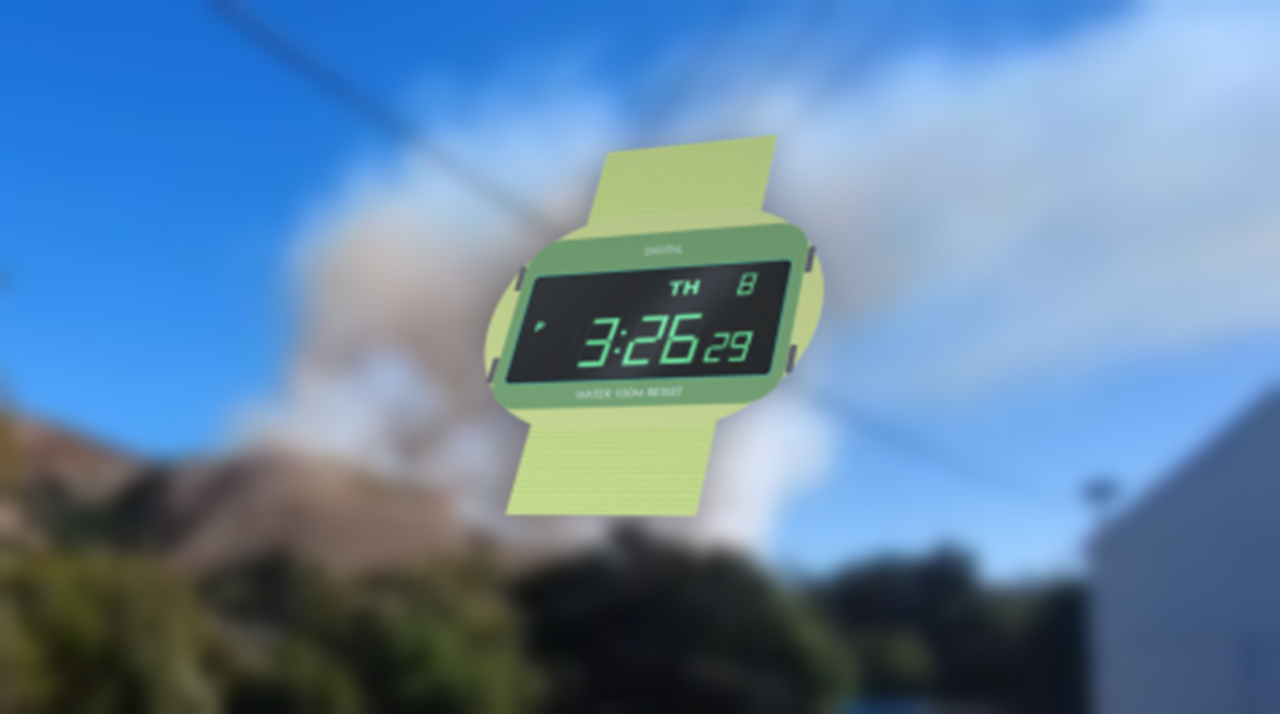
3:26:29
